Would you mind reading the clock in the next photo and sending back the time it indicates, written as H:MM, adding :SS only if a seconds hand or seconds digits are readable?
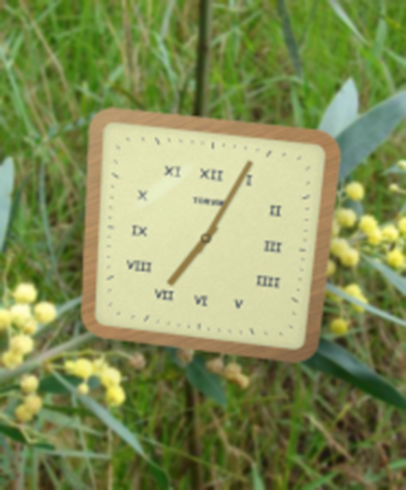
7:04
